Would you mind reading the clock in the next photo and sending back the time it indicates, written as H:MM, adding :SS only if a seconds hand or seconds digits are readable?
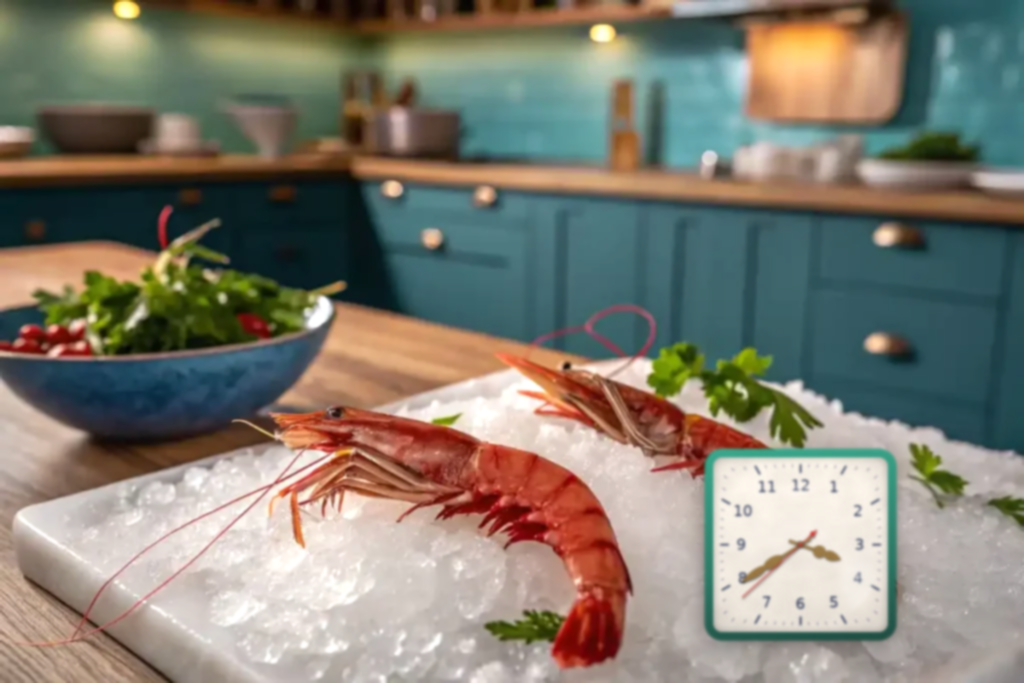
3:39:38
